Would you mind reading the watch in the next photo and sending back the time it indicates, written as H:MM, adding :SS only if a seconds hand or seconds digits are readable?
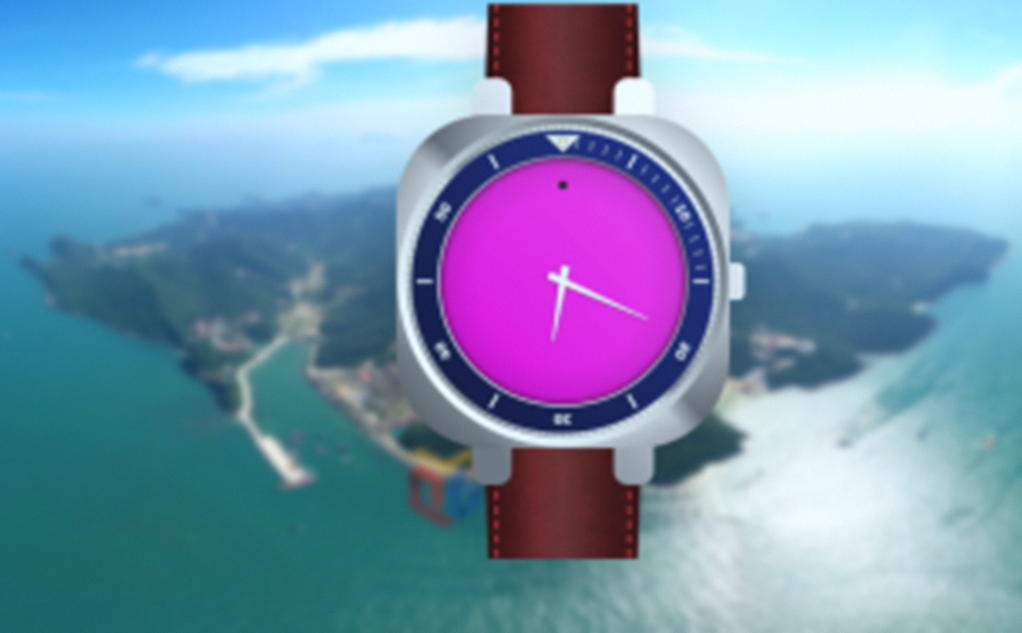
6:19
